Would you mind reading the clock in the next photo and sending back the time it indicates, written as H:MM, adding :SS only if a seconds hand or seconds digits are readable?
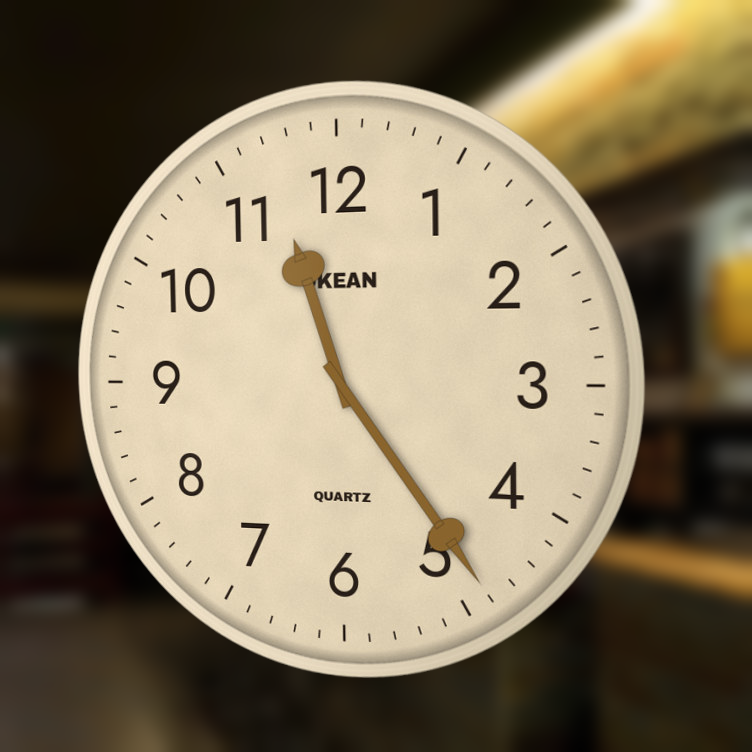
11:24
